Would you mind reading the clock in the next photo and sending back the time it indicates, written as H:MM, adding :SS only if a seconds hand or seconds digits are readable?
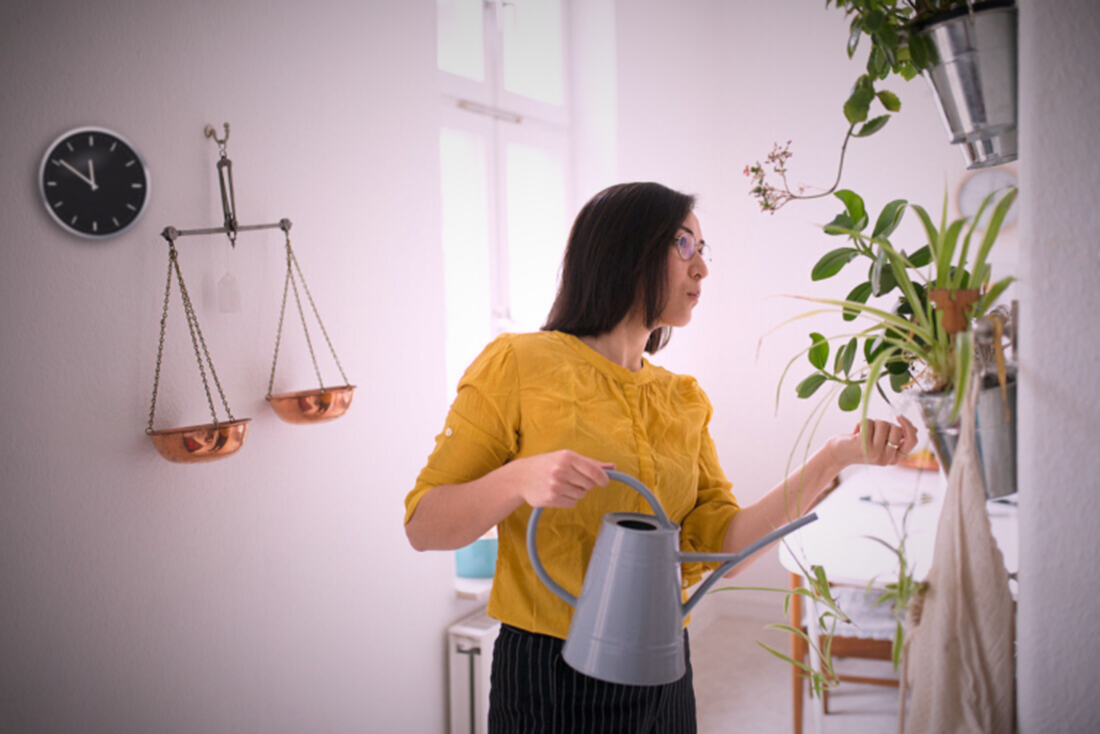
11:51
